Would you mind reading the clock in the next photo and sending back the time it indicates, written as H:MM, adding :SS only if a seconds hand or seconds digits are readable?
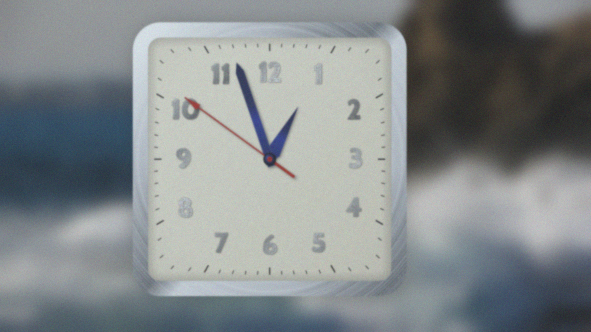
12:56:51
